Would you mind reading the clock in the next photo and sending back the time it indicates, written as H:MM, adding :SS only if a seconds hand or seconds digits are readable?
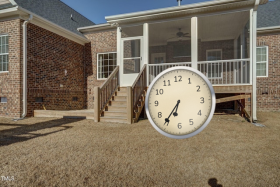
6:36
